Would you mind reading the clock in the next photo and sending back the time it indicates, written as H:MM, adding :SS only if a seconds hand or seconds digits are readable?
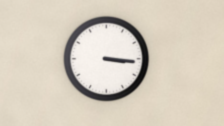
3:16
